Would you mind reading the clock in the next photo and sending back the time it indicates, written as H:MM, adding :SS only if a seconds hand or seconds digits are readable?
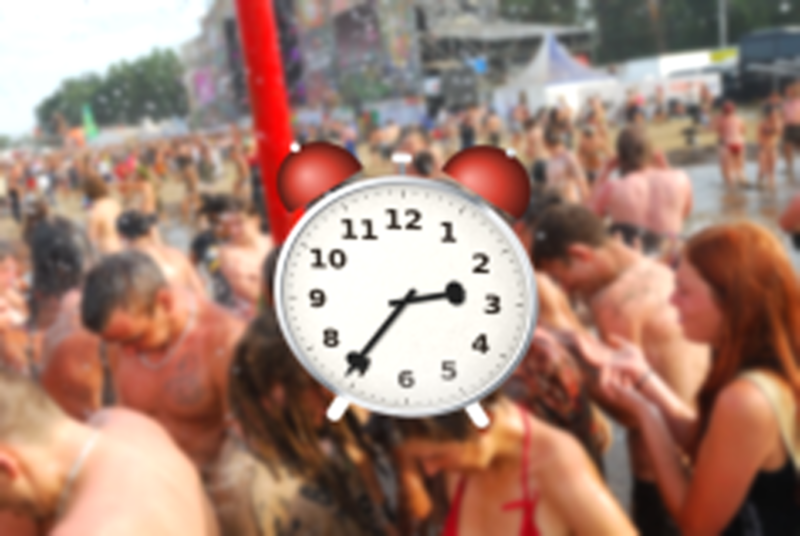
2:36
